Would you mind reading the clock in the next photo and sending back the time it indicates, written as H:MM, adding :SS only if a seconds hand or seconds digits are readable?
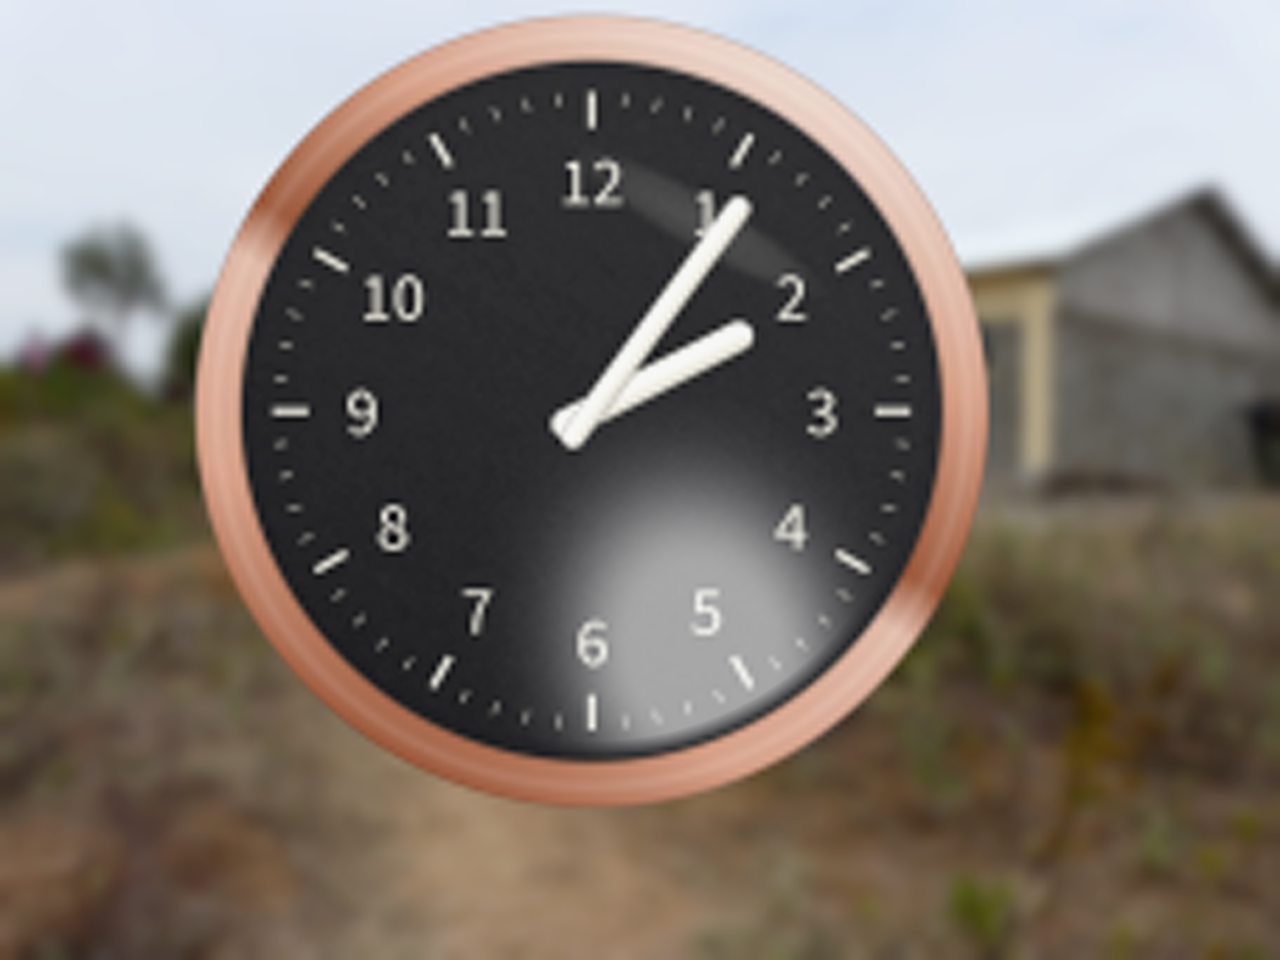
2:06
